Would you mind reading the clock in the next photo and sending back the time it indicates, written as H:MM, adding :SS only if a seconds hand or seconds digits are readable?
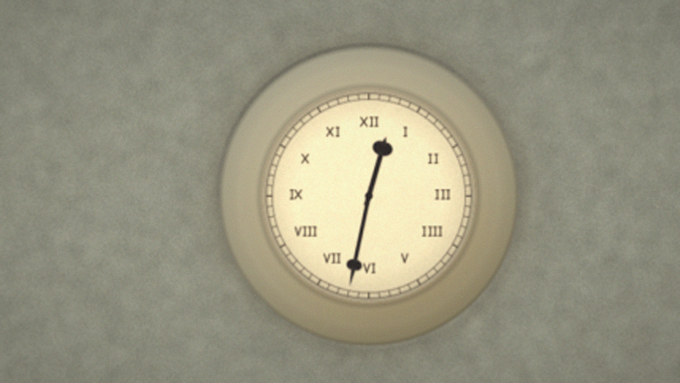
12:32
